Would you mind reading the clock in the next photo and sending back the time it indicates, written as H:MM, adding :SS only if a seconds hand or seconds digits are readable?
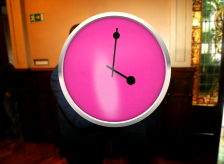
4:01
